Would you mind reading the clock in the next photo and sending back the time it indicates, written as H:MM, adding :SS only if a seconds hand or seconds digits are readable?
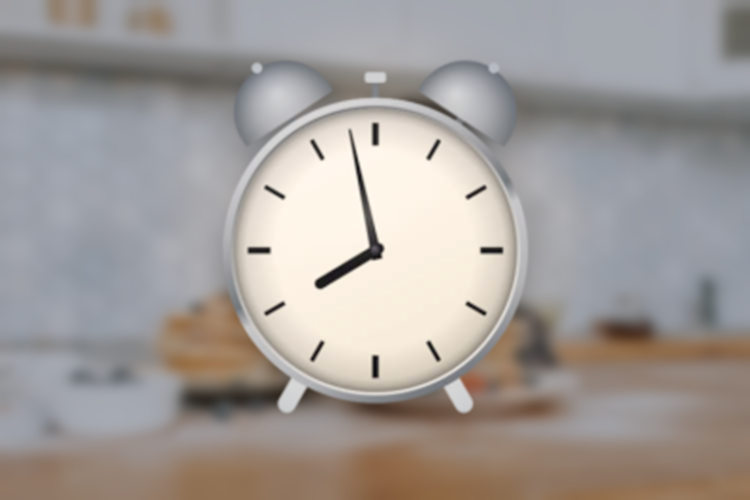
7:58
